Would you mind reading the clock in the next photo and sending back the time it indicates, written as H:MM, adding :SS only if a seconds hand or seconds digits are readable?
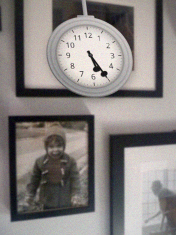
5:25
